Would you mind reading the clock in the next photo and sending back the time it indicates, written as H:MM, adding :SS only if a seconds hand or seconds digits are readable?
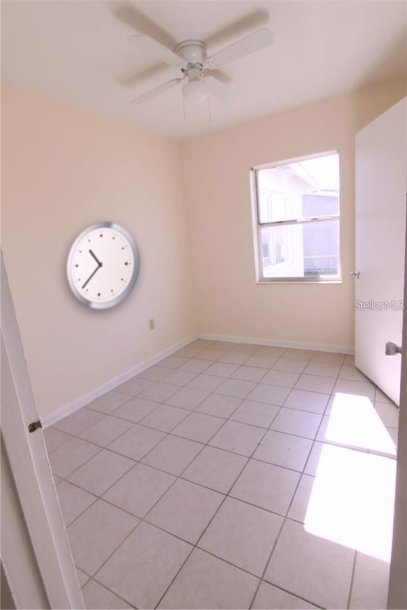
10:37
